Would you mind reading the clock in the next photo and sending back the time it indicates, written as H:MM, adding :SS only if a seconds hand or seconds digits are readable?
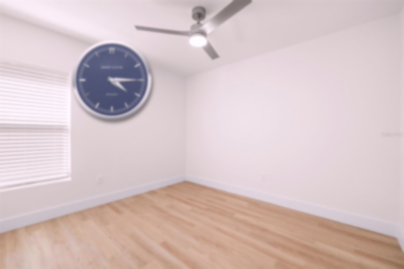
4:15
